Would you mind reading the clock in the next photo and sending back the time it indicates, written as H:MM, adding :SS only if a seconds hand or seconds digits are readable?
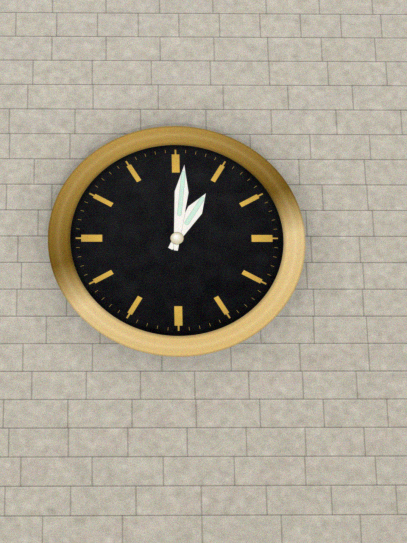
1:01
